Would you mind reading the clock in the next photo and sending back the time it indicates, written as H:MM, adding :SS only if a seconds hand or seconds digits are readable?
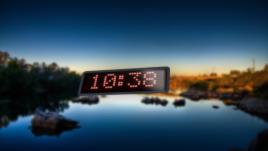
10:38
